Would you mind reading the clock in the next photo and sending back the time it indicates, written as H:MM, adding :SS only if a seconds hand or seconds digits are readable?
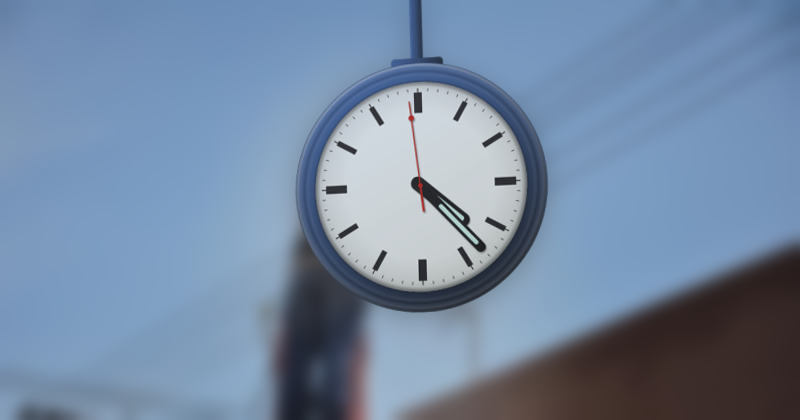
4:22:59
